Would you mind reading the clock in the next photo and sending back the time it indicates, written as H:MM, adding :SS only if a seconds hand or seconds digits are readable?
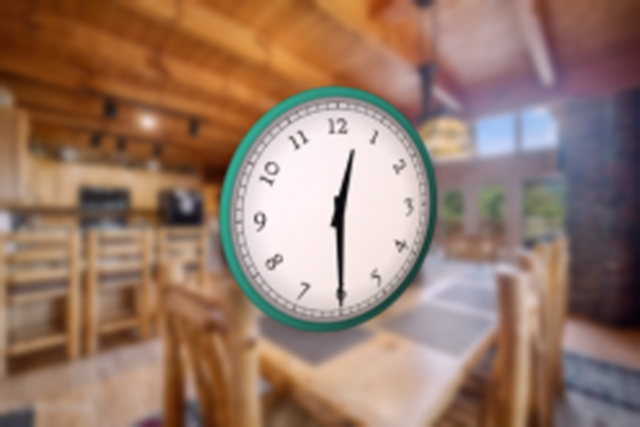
12:30
